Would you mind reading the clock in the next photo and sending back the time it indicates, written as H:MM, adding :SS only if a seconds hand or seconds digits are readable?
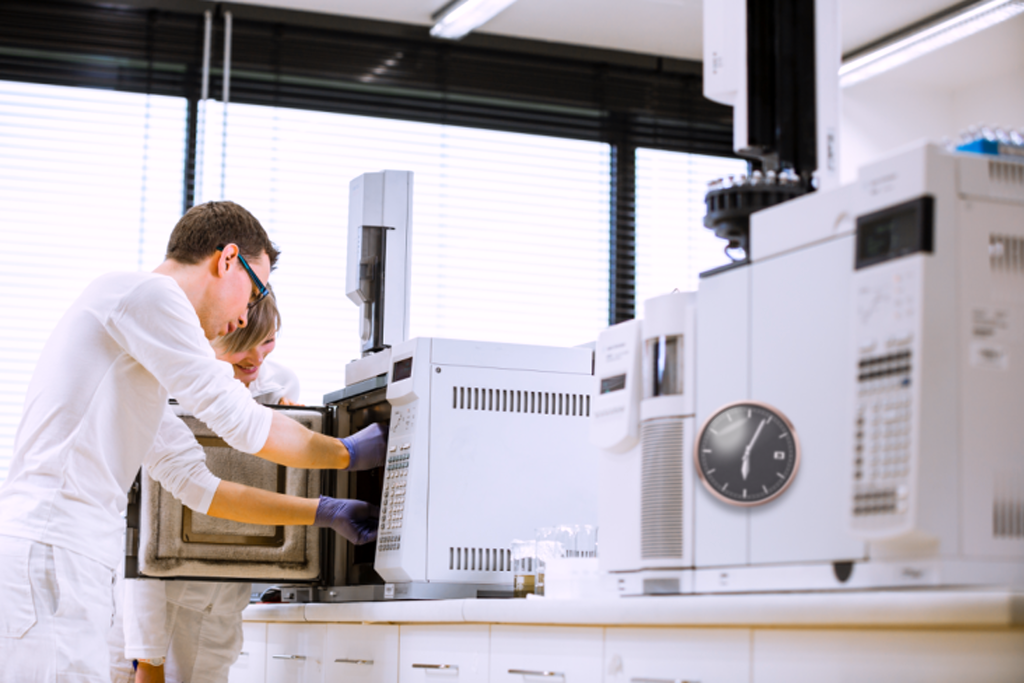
6:04
